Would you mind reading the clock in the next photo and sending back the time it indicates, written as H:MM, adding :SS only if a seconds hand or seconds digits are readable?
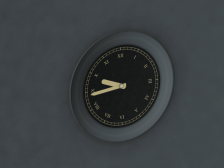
9:44
